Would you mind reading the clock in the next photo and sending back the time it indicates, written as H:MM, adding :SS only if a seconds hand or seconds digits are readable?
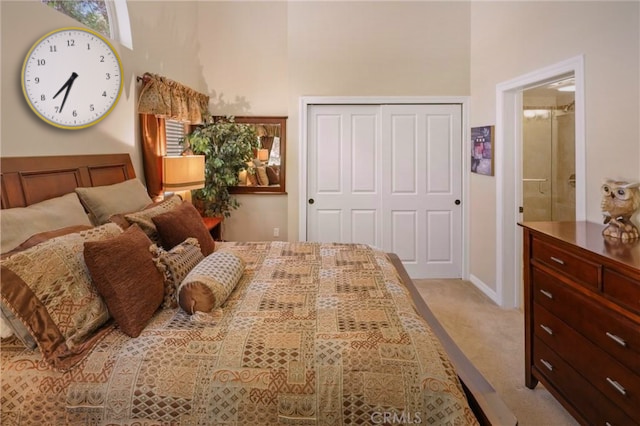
7:34
